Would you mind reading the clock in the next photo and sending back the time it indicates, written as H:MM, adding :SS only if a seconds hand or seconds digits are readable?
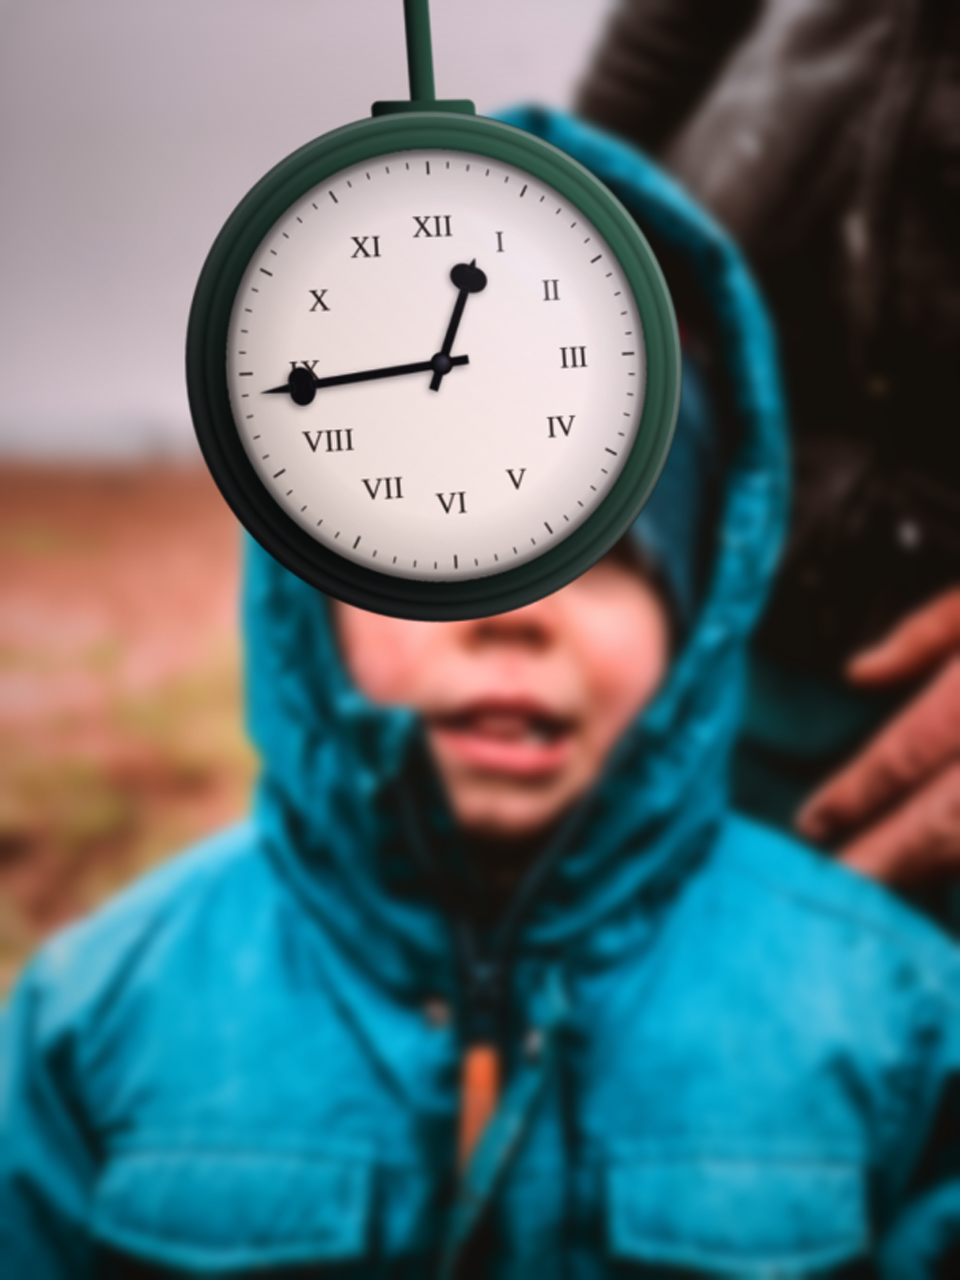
12:44
